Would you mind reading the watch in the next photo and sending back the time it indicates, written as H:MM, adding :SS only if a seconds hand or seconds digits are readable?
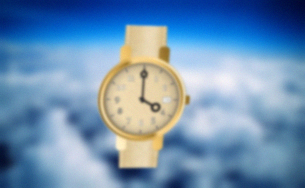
4:00
